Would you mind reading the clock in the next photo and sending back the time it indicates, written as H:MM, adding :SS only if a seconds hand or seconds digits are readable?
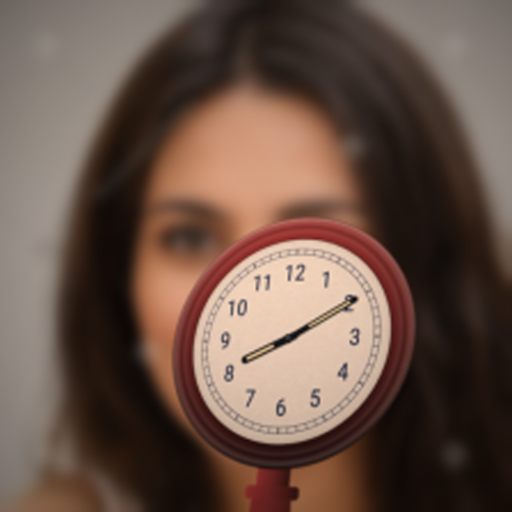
8:10
